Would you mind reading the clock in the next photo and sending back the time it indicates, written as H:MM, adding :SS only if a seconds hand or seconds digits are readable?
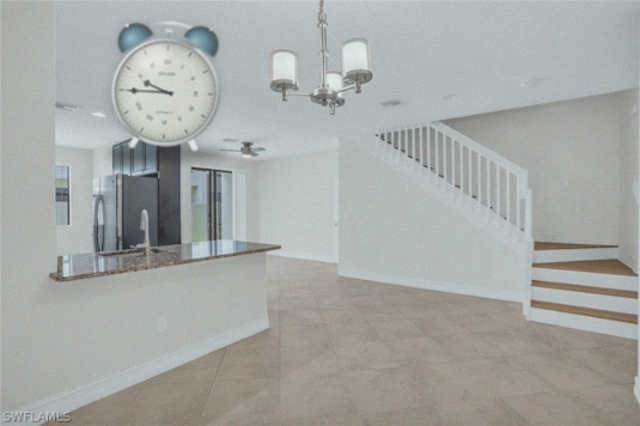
9:45
